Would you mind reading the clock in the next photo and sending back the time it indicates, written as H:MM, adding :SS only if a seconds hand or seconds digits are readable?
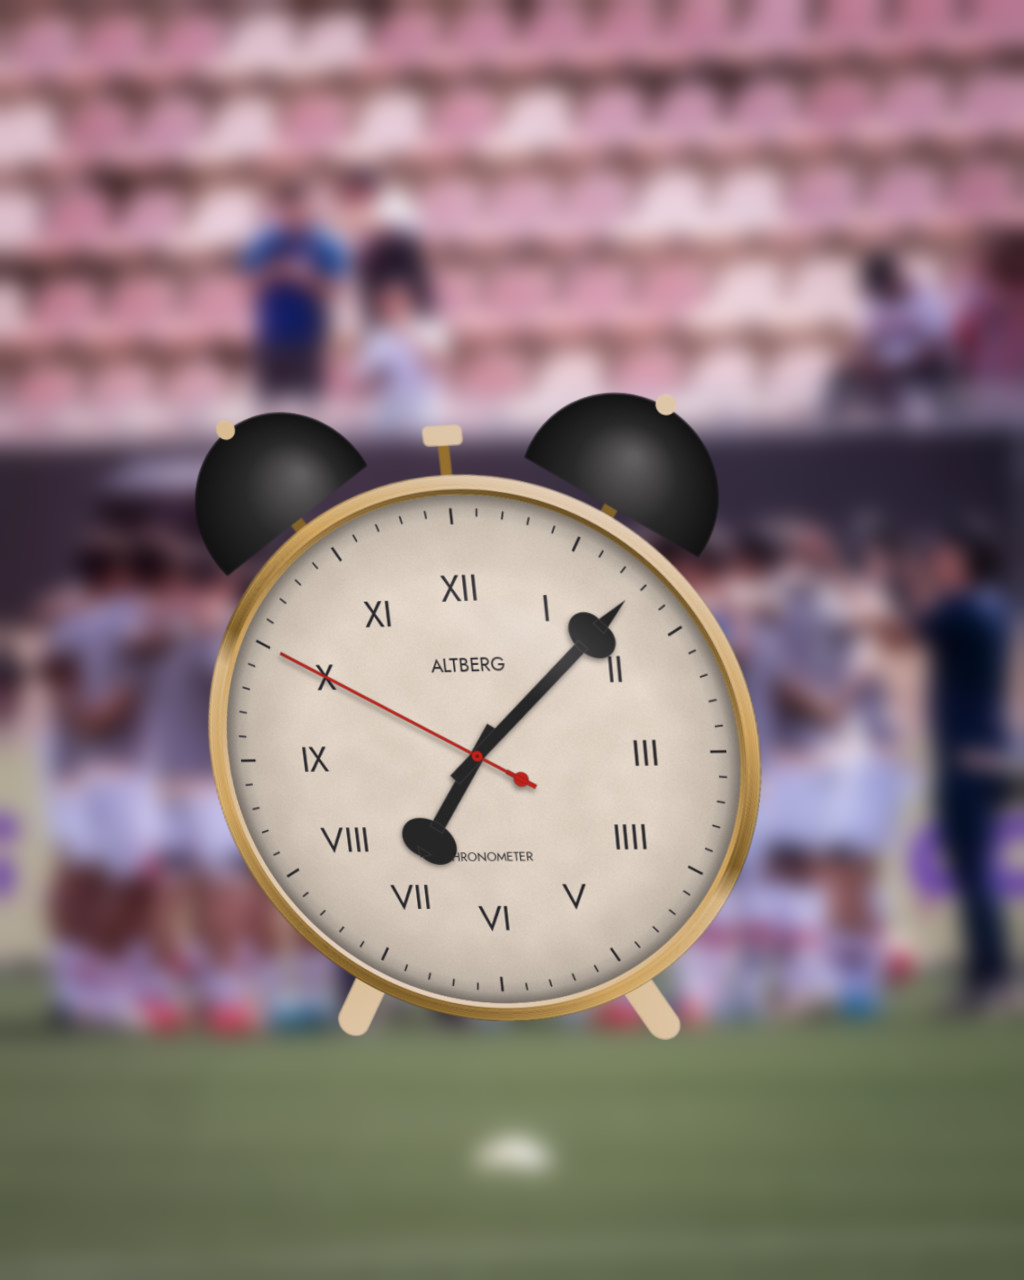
7:07:50
